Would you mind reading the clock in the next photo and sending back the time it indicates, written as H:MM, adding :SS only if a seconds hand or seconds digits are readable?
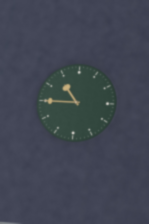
10:45
